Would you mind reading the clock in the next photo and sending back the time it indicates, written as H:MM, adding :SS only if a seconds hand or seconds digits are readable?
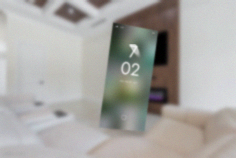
7:02
